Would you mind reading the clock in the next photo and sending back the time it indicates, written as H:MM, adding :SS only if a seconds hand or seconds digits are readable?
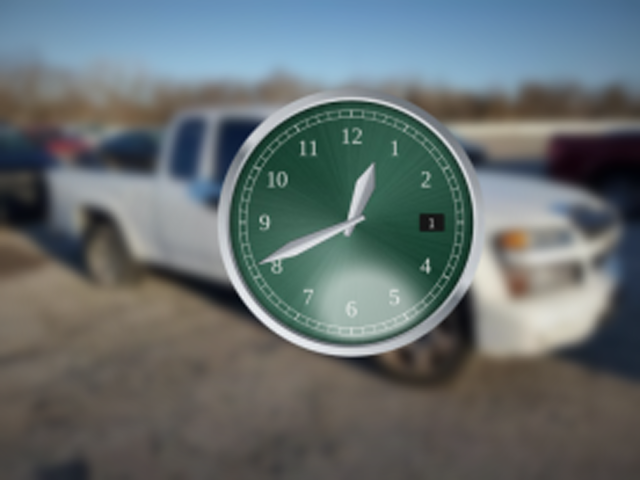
12:41
